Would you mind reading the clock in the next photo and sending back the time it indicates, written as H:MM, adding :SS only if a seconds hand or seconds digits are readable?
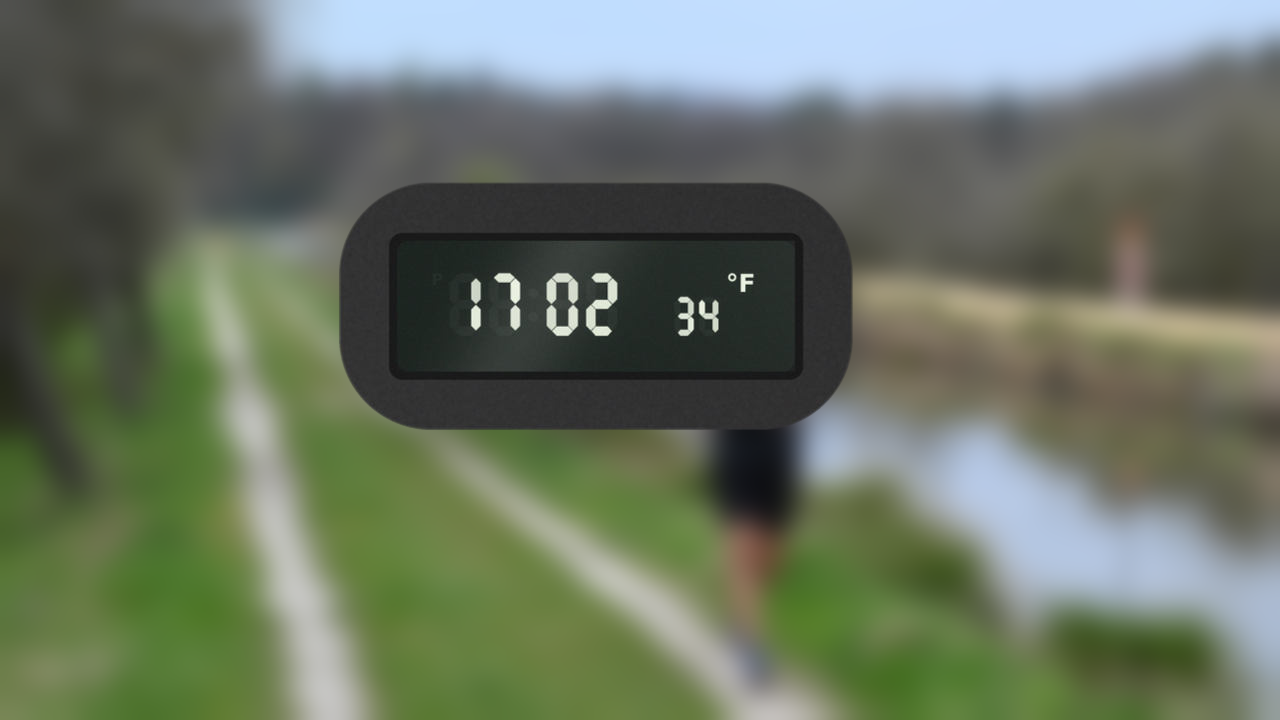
17:02
